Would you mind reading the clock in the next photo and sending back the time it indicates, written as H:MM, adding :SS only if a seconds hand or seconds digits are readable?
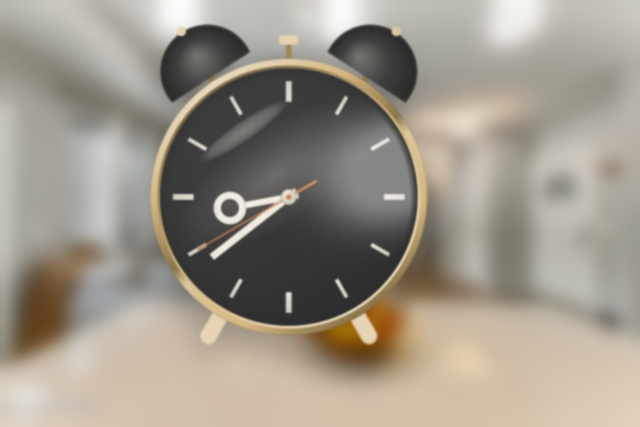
8:38:40
